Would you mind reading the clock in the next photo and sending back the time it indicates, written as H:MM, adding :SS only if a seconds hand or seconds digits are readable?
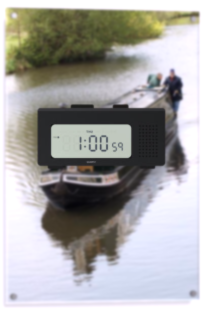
1:00:59
